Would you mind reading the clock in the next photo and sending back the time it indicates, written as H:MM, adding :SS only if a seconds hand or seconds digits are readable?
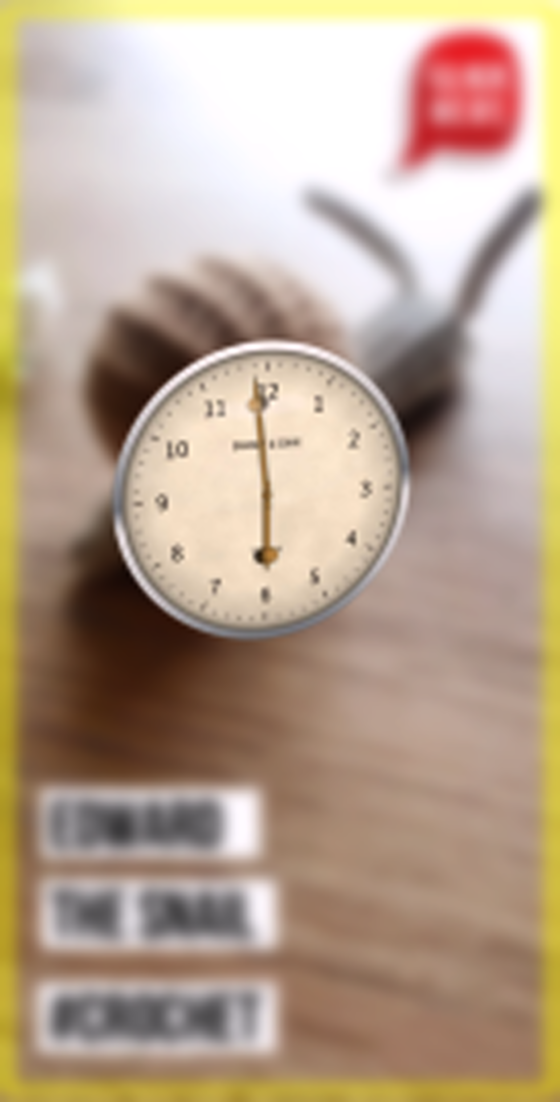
5:59
